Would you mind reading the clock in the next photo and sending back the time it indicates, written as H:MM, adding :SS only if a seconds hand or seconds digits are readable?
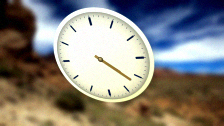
4:22
